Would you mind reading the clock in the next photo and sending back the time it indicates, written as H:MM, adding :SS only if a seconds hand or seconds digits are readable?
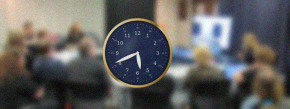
5:41
